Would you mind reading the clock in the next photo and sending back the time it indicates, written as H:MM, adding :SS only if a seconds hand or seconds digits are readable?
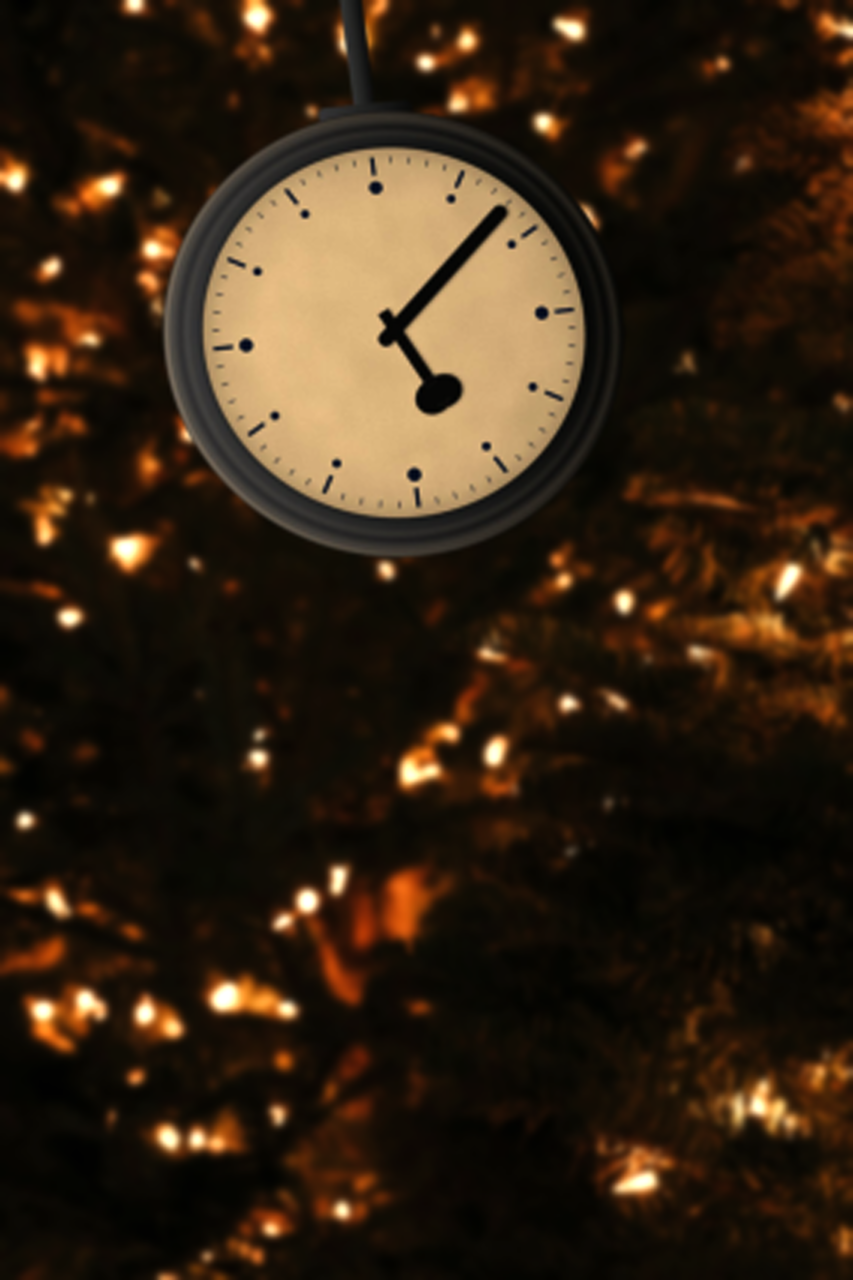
5:08
